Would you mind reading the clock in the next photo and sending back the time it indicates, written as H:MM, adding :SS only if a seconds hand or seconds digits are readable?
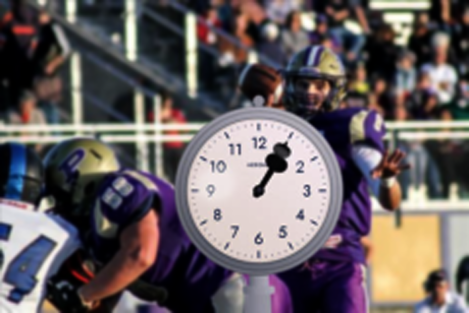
1:05
